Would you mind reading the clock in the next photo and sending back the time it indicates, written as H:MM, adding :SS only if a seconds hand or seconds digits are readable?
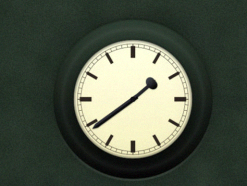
1:39
